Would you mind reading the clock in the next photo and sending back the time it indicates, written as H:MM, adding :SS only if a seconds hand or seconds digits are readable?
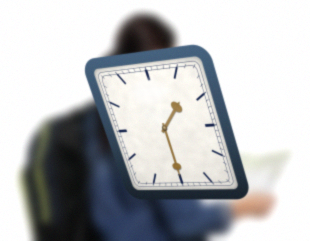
1:30
